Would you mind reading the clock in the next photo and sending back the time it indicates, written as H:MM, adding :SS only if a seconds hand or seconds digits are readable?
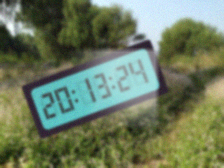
20:13:24
